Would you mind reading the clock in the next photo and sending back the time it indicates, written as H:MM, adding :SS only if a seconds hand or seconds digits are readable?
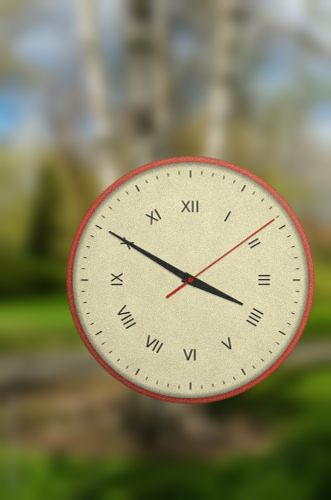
3:50:09
